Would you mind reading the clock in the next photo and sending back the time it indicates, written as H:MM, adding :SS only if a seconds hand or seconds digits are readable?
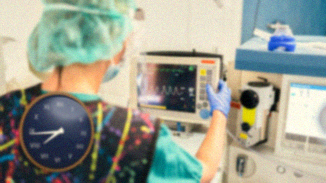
7:44
